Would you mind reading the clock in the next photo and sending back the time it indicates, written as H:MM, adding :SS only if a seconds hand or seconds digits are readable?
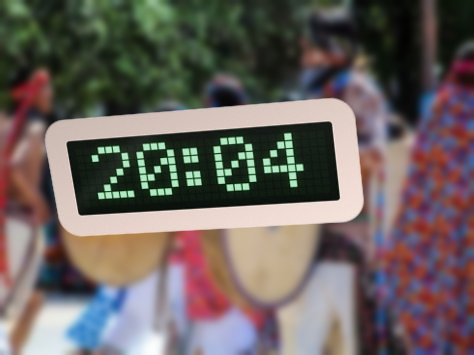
20:04
